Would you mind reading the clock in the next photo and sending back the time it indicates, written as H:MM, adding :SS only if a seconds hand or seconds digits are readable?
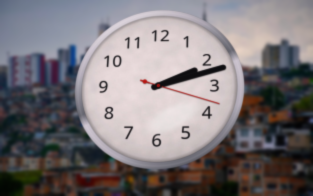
2:12:18
